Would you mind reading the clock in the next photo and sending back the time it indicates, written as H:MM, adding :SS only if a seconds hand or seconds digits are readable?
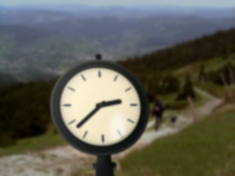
2:38
